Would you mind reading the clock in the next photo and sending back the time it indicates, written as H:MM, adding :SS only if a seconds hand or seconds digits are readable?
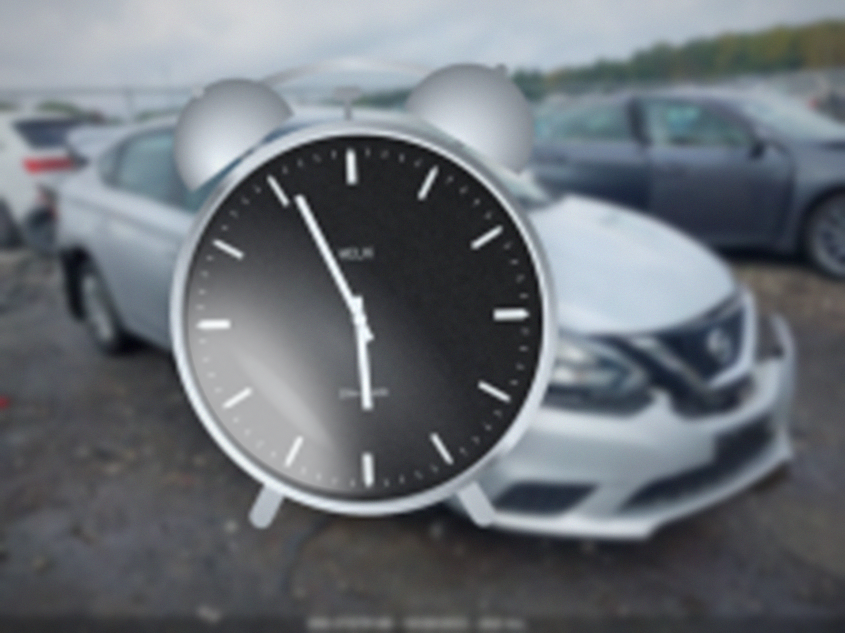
5:56
